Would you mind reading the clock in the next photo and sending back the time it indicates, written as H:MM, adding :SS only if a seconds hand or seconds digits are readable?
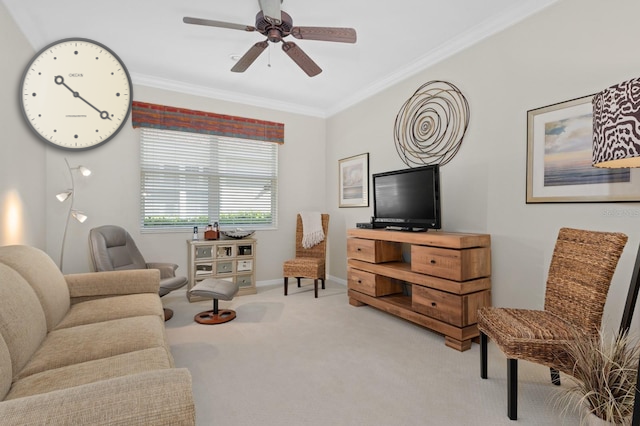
10:21
